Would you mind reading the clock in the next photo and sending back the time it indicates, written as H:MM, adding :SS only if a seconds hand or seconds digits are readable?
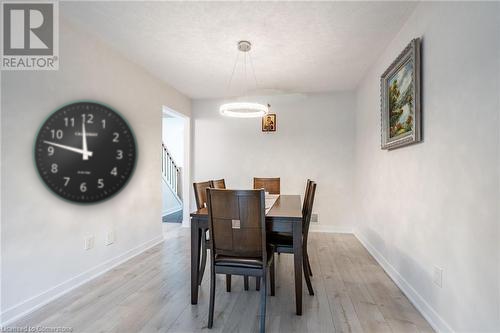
11:47
